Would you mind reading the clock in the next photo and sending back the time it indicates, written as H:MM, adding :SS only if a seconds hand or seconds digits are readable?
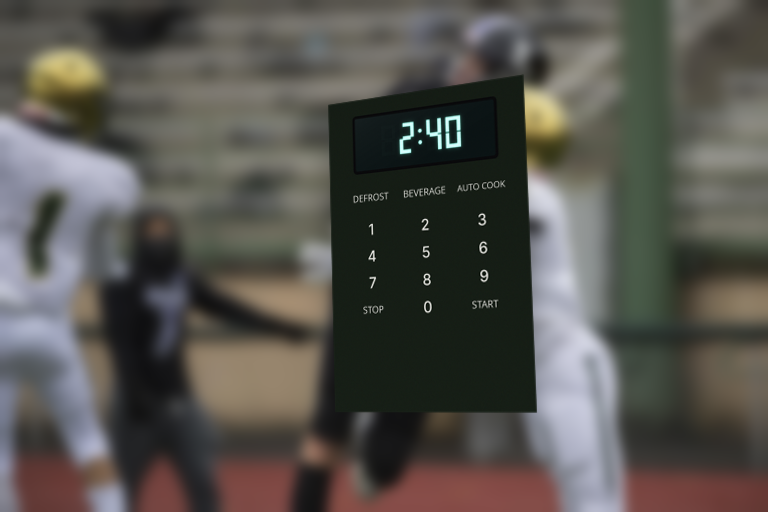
2:40
